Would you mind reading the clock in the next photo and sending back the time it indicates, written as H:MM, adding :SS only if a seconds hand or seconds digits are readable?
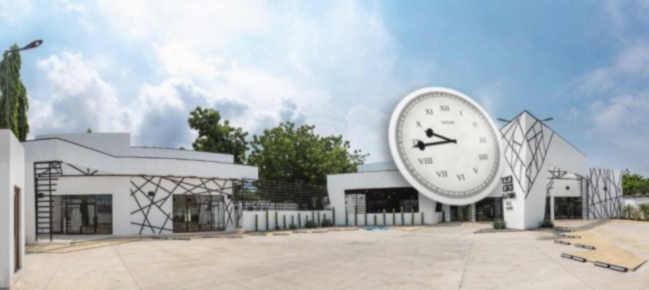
9:44
